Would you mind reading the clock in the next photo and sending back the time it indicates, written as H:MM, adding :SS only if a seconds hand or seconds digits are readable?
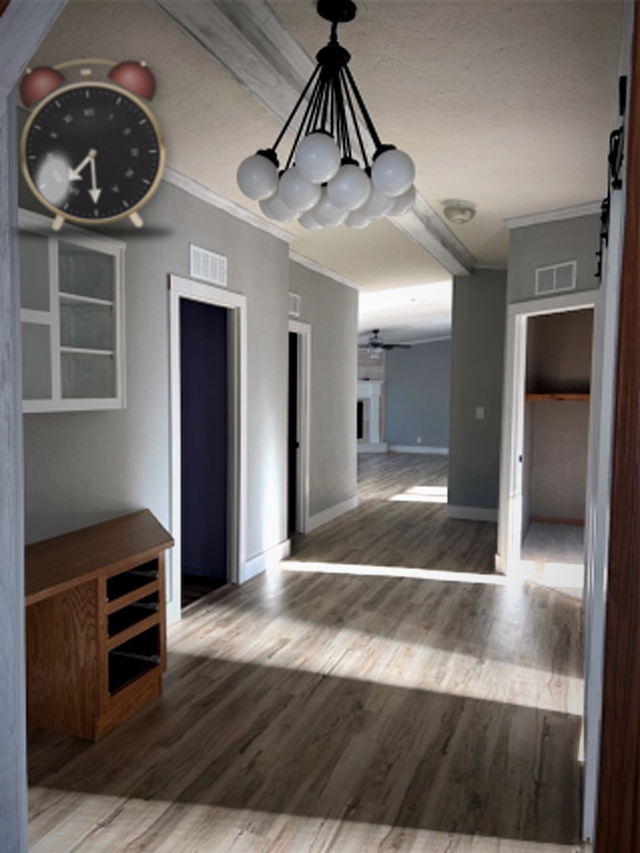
7:30
